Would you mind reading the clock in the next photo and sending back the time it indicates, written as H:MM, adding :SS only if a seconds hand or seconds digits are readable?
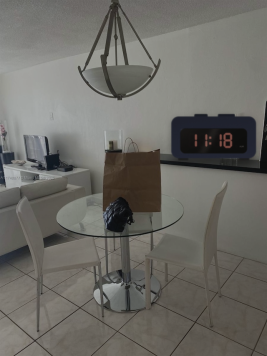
11:18
